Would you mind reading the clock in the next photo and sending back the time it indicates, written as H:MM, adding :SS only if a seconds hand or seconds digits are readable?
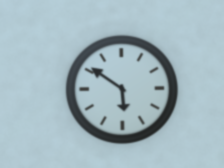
5:51
